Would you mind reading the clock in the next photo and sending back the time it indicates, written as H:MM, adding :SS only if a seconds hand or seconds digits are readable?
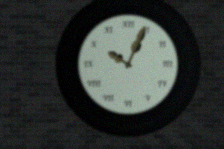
10:04
